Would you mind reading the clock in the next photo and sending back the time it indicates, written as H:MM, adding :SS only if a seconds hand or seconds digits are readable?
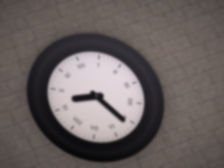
9:26
